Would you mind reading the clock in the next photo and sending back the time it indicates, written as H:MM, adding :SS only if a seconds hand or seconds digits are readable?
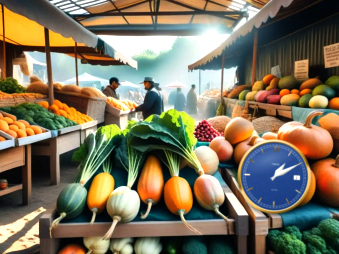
1:10
